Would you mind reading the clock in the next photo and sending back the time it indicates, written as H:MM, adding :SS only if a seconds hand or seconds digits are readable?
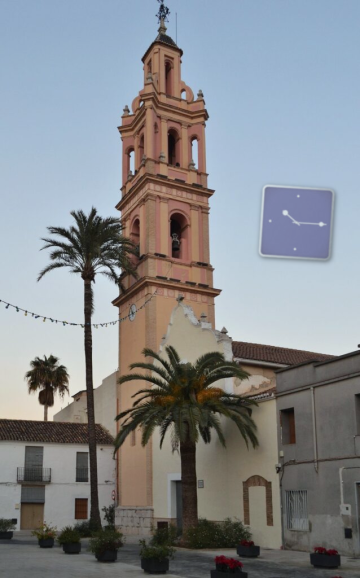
10:15
